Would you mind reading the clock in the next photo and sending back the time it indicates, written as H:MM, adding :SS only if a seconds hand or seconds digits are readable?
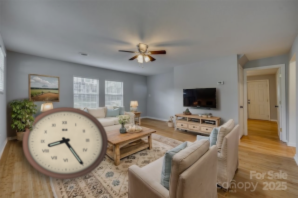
8:25
